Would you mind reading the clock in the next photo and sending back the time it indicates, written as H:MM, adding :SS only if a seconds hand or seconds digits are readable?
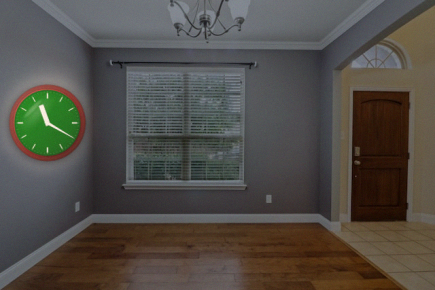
11:20
